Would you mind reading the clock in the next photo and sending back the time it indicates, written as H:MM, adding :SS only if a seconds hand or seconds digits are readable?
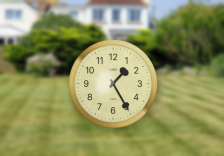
1:25
